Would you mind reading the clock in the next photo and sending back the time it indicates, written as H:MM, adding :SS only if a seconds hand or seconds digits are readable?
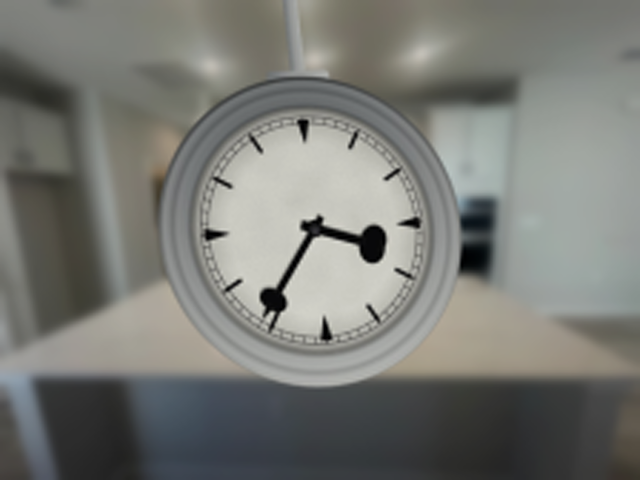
3:36
